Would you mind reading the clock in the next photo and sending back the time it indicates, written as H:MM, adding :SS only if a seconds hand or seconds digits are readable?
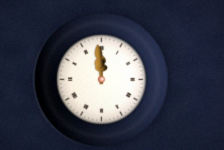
11:59
